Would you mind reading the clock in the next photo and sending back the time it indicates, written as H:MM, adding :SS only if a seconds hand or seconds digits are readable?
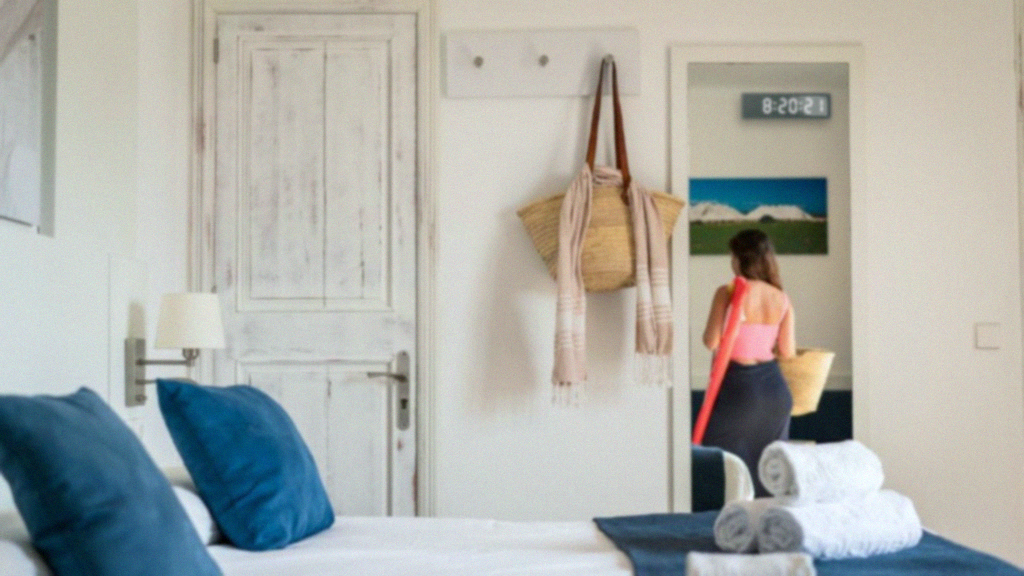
8:20:21
